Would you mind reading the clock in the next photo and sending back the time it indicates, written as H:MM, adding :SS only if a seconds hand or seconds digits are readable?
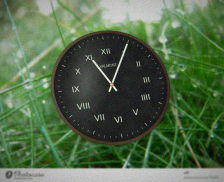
11:05
